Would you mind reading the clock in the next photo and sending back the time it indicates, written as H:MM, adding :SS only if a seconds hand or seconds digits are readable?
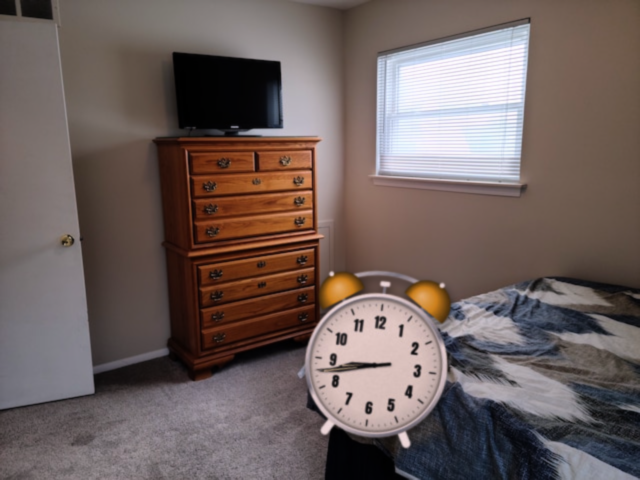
8:42:43
